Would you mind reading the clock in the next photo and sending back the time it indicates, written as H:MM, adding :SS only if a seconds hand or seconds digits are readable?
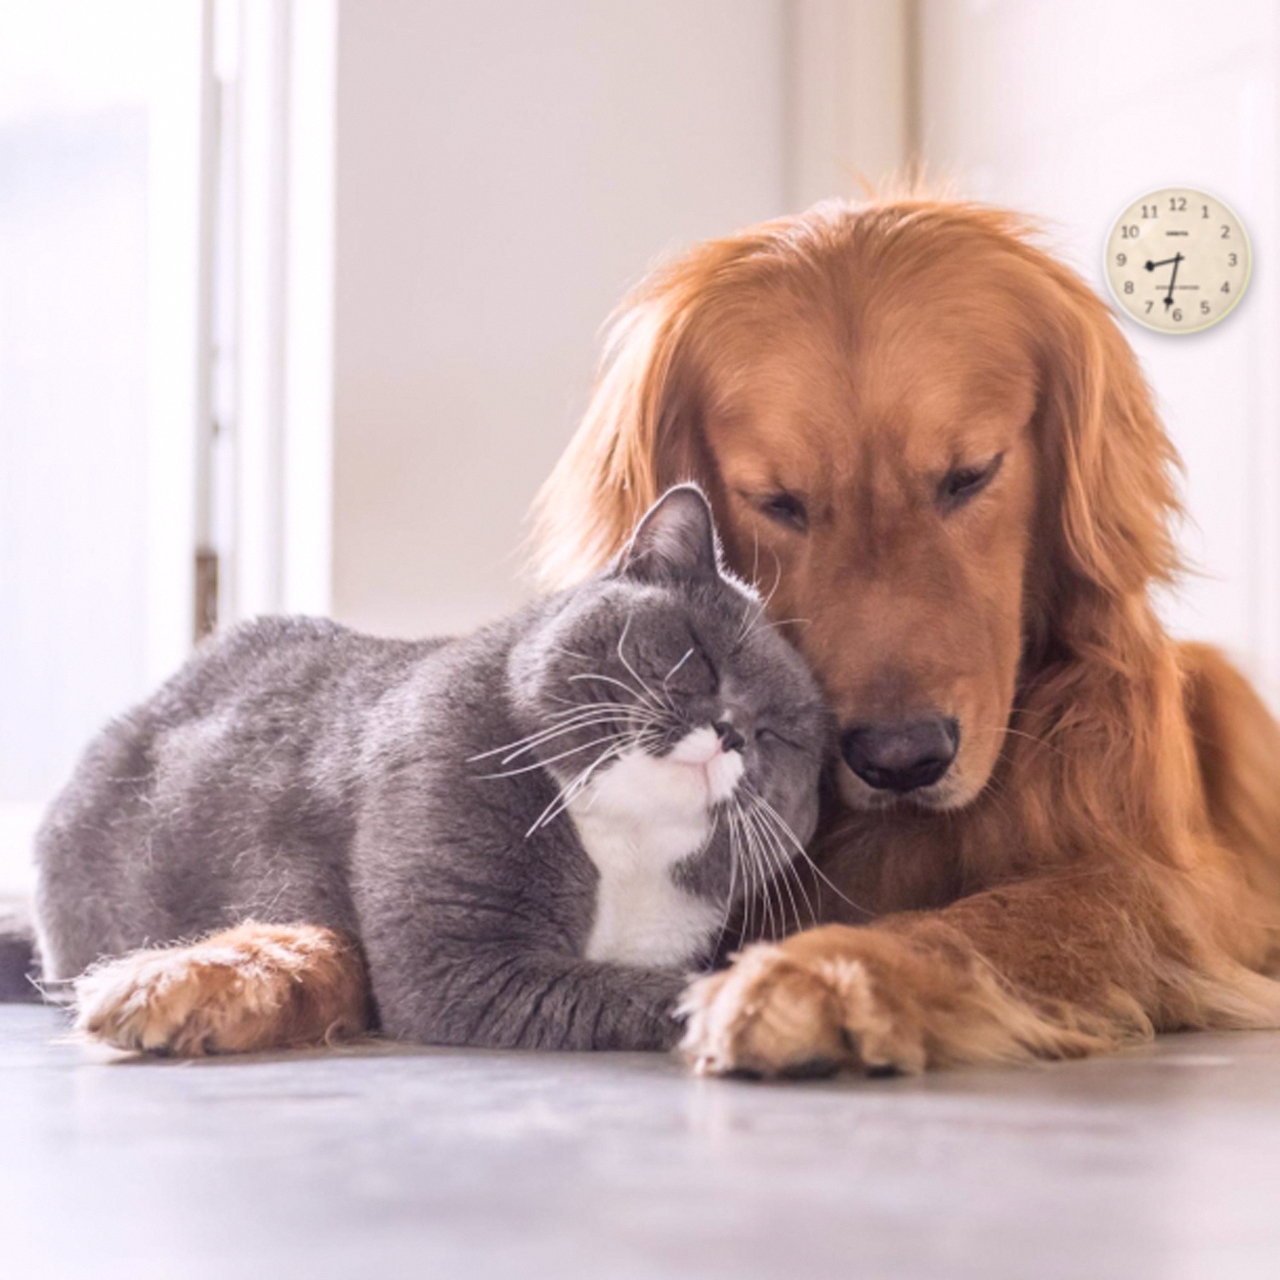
8:32
